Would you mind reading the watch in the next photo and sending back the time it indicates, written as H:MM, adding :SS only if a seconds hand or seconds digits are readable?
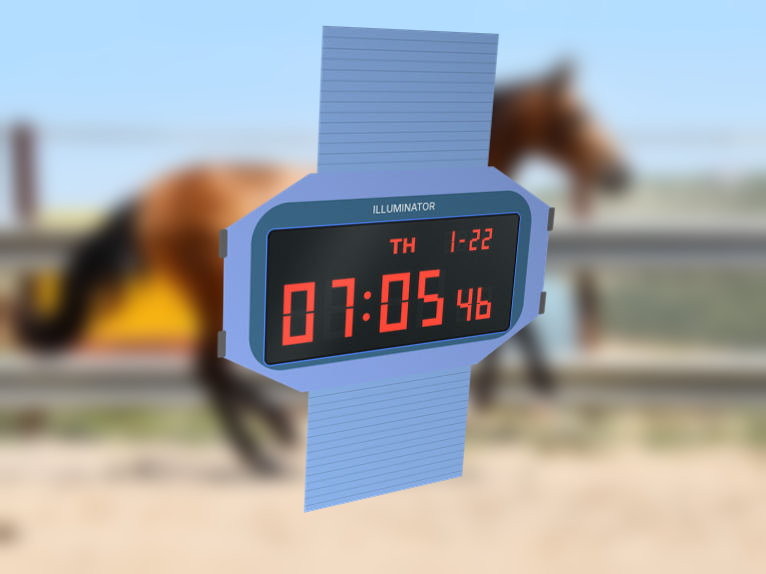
7:05:46
